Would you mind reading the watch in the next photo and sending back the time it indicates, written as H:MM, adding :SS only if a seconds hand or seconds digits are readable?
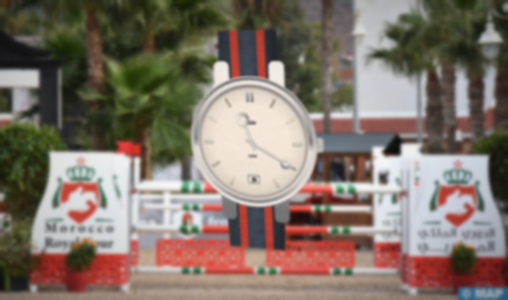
11:20
